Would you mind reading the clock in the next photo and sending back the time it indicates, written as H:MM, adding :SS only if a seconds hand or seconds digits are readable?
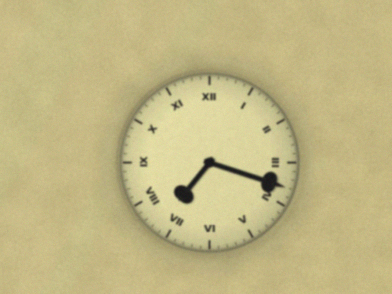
7:18
